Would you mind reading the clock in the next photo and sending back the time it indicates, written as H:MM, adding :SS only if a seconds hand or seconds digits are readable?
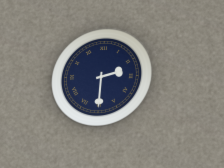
2:30
